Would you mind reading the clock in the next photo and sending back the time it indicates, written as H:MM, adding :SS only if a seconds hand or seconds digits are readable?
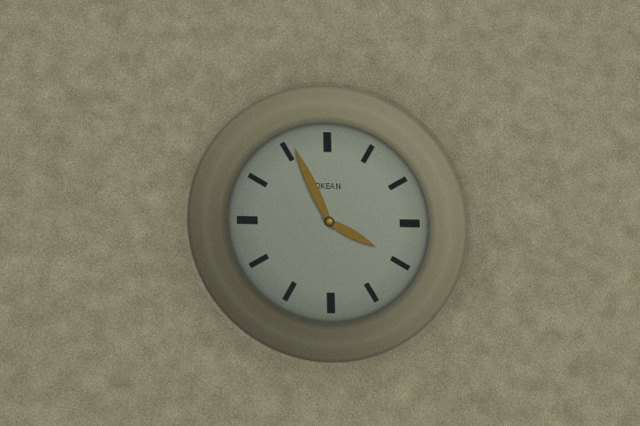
3:56
